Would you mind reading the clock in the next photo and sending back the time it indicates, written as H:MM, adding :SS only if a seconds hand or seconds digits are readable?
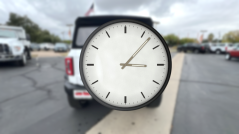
3:07
